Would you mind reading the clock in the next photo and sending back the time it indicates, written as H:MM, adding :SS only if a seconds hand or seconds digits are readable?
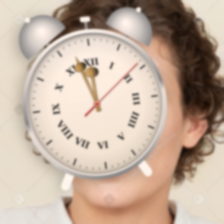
11:57:09
